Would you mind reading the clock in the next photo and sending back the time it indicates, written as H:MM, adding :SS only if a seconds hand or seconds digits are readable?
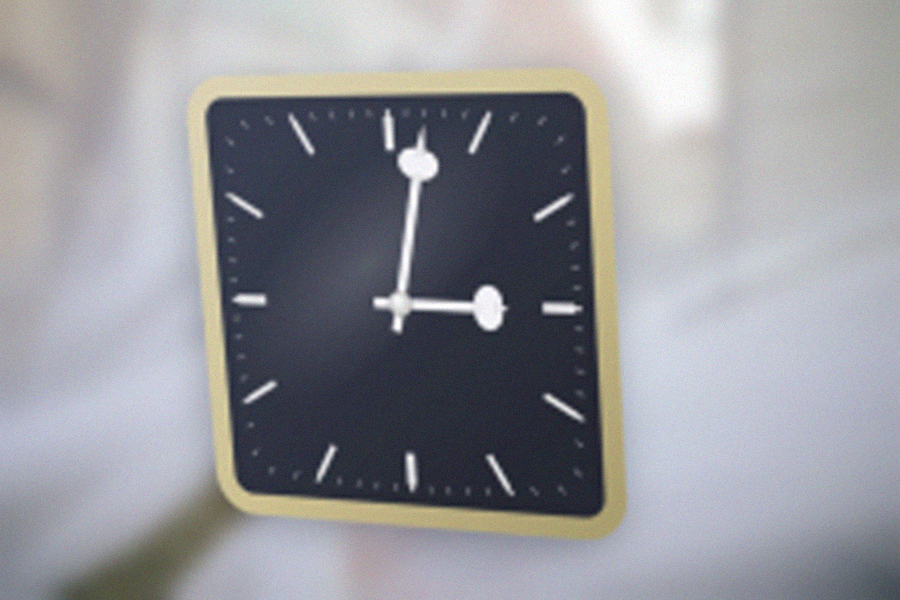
3:02
